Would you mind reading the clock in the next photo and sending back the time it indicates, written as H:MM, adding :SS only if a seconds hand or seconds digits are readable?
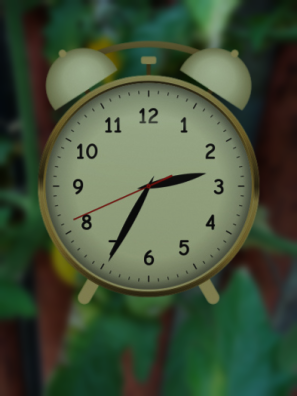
2:34:41
